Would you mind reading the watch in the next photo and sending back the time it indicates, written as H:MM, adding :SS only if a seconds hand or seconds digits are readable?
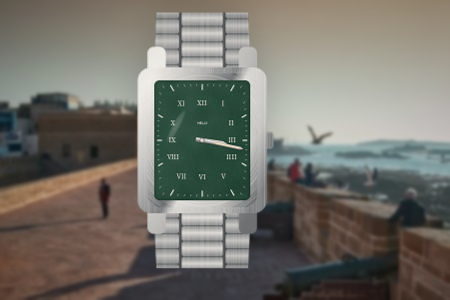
3:17
